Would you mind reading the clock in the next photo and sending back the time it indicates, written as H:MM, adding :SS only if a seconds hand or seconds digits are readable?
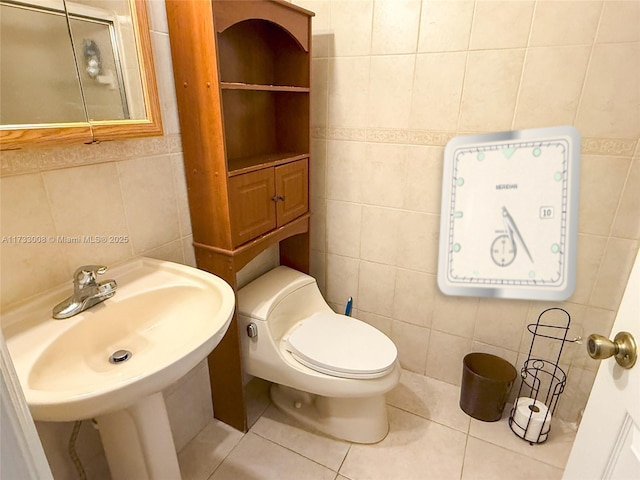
5:24
